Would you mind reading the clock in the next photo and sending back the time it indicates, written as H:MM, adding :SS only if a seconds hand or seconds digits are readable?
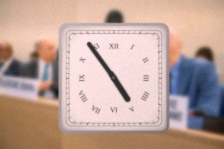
4:54
